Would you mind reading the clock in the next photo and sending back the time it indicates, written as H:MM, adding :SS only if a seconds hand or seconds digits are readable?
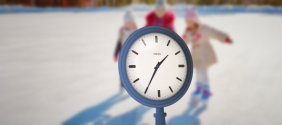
1:35
